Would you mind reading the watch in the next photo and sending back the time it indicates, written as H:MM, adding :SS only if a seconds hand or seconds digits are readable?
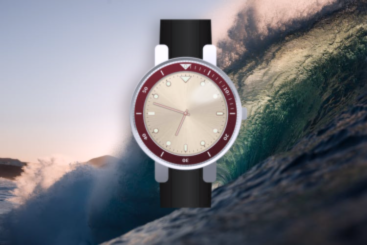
6:48
